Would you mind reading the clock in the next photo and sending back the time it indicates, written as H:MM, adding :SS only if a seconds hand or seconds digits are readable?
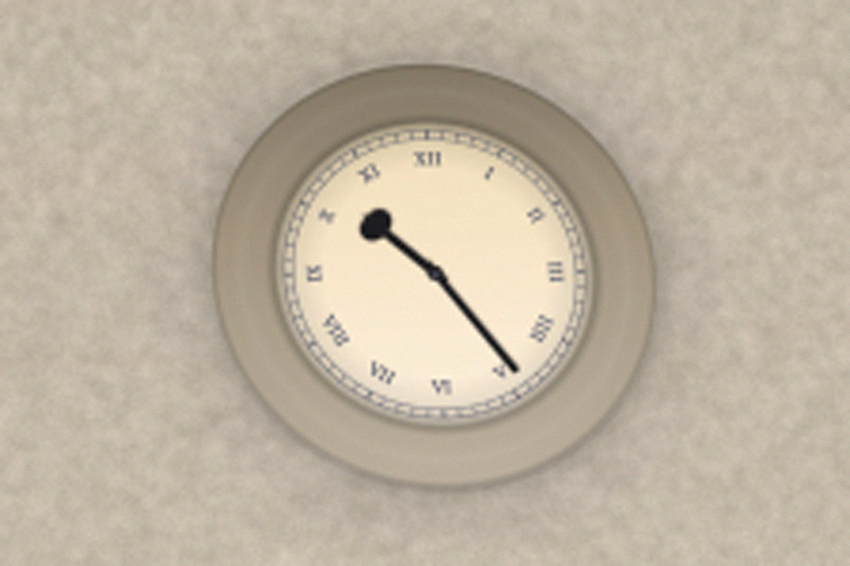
10:24
